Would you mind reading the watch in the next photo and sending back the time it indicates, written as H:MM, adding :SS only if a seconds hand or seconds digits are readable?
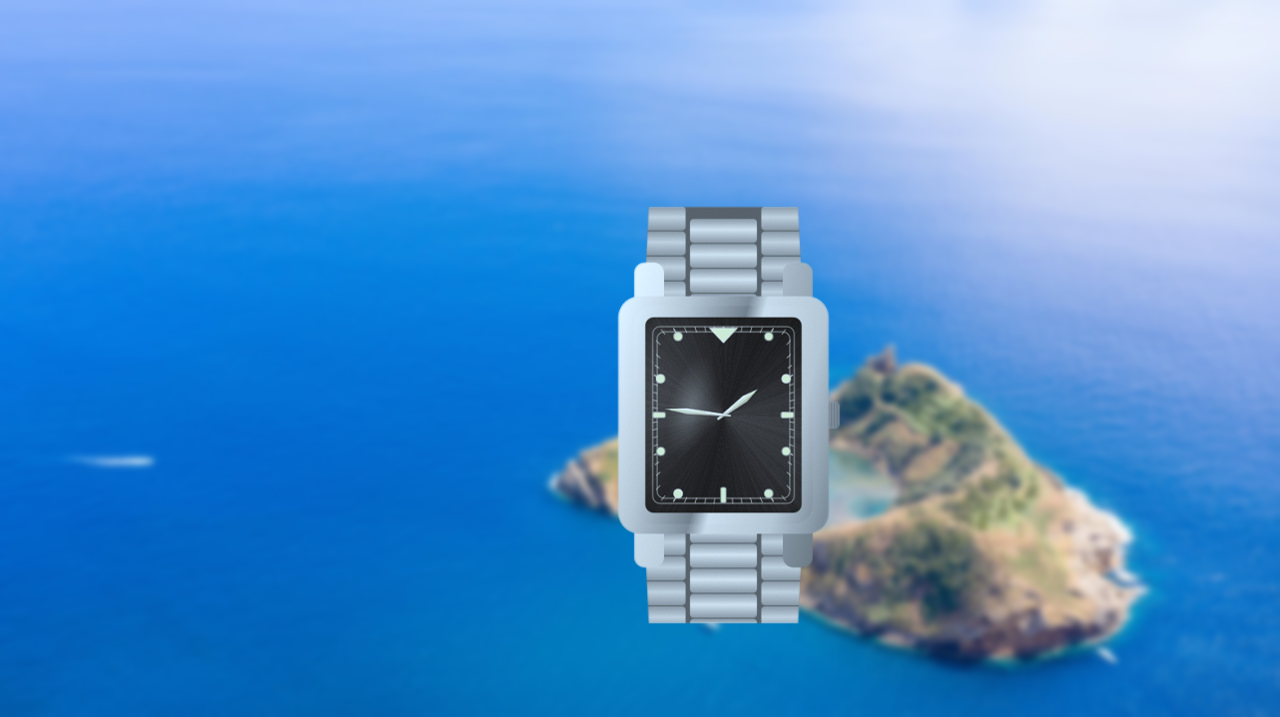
1:46
